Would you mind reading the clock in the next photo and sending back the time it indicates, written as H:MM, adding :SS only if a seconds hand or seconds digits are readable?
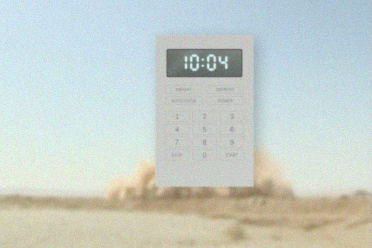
10:04
